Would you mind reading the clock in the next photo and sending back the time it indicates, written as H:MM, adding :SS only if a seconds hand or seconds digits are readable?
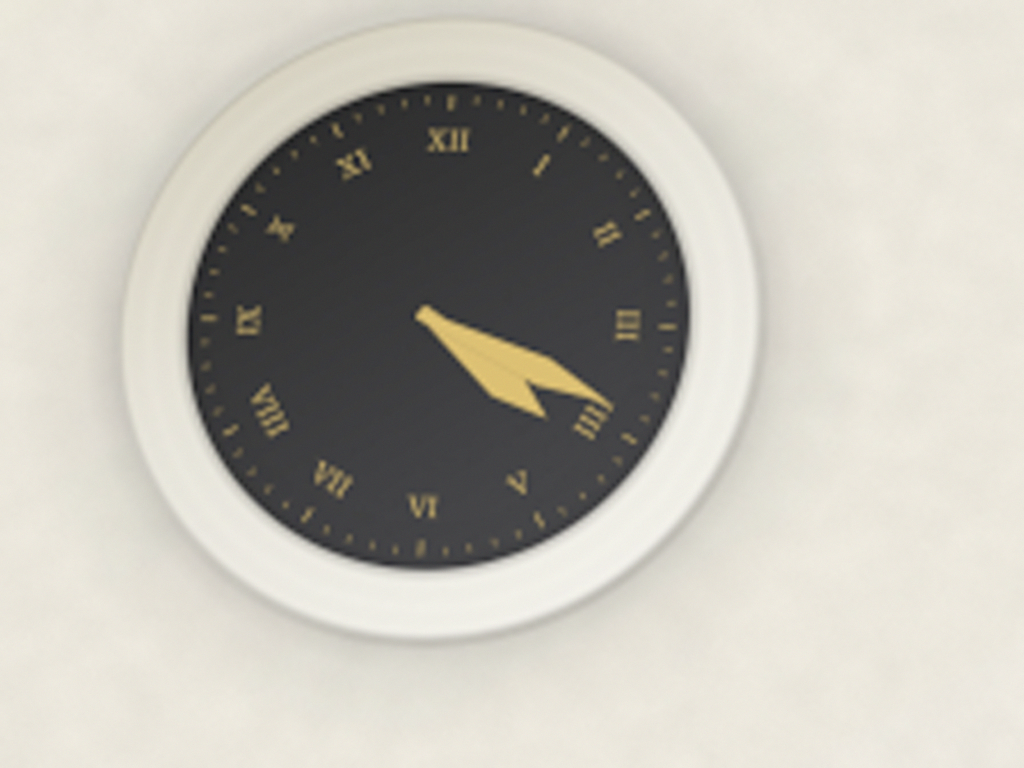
4:19
